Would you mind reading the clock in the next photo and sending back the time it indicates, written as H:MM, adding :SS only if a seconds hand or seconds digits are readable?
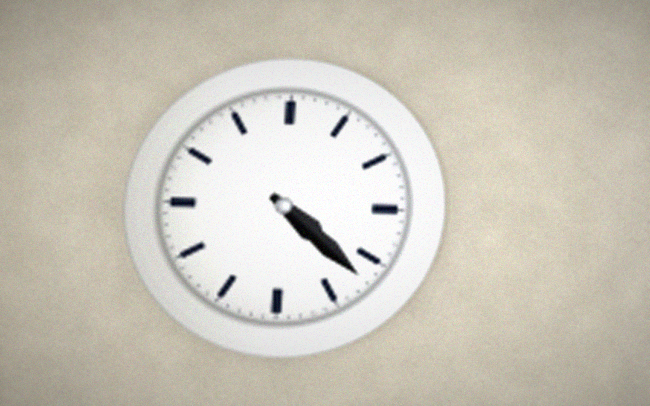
4:22
